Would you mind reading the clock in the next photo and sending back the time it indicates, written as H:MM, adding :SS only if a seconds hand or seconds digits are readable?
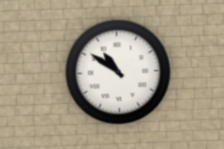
10:51
